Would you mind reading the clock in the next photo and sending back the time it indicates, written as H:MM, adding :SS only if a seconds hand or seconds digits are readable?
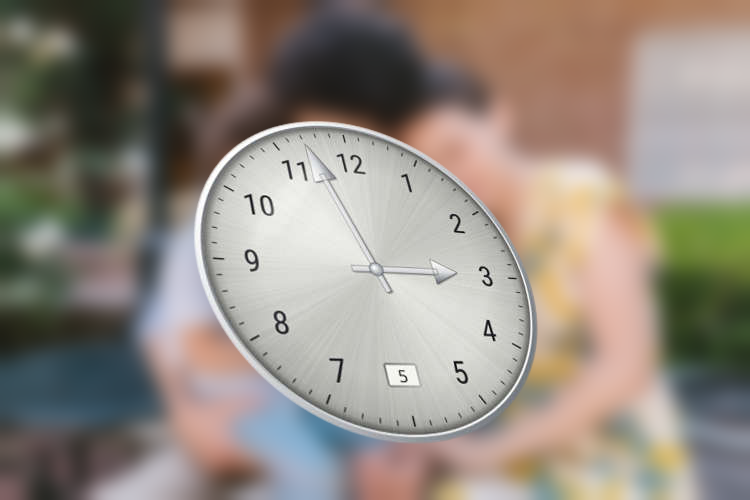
2:57
